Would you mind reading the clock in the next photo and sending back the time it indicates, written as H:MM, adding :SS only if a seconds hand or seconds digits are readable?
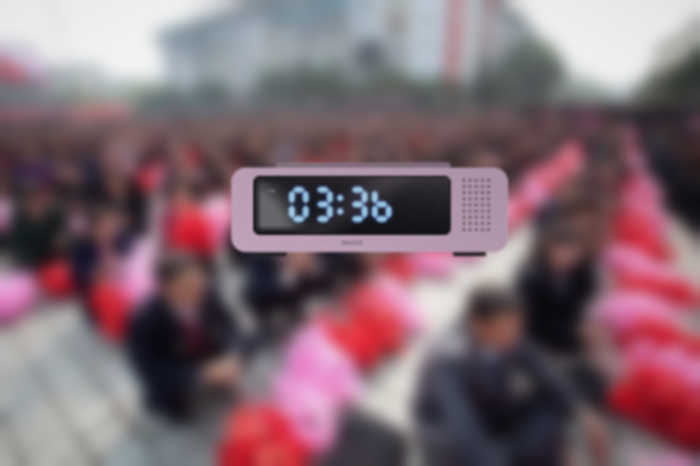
3:36
